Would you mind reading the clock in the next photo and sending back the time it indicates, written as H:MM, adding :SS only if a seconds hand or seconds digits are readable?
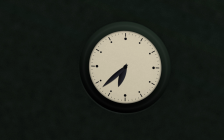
6:38
